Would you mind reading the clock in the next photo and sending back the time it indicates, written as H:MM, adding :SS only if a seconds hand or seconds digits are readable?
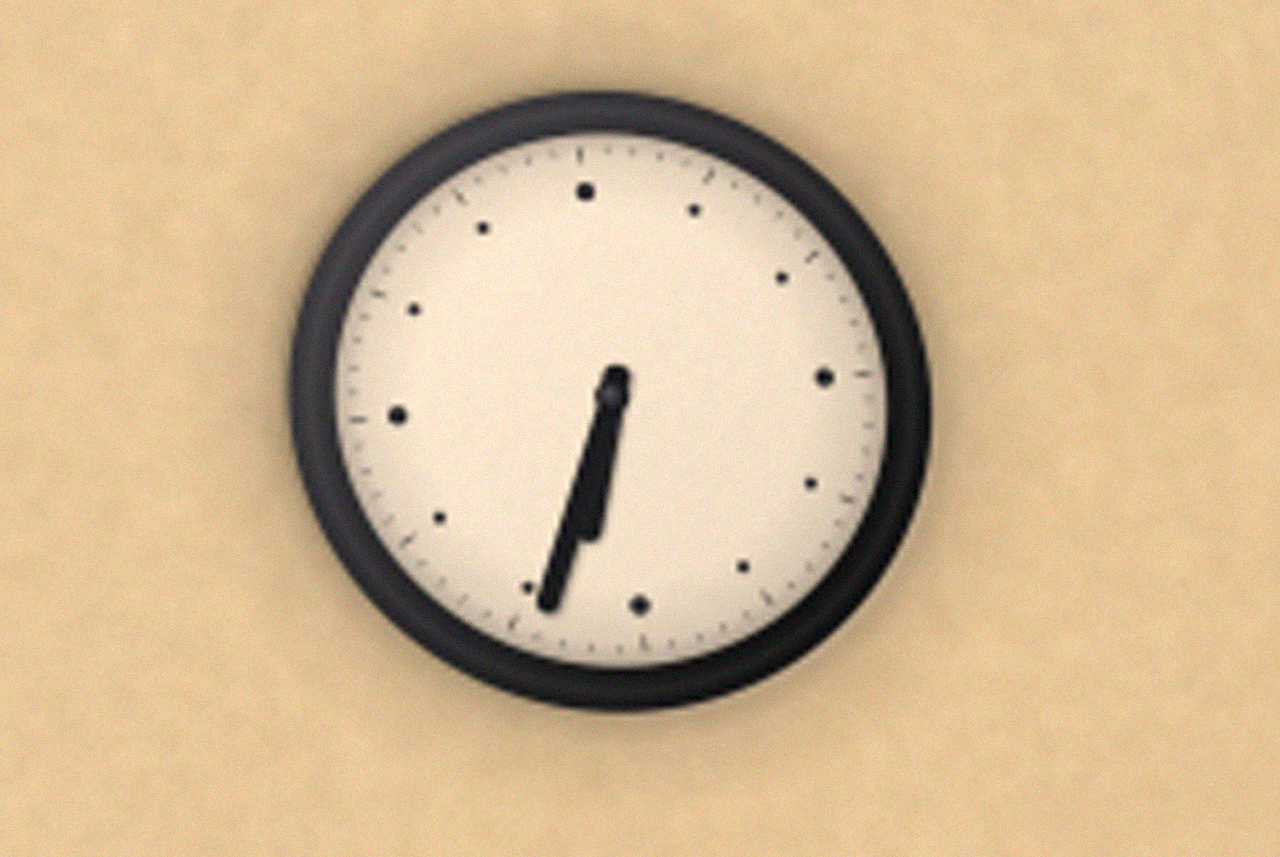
6:34
